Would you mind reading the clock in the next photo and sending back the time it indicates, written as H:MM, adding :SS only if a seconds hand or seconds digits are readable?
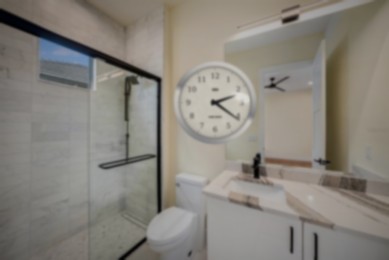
2:21
